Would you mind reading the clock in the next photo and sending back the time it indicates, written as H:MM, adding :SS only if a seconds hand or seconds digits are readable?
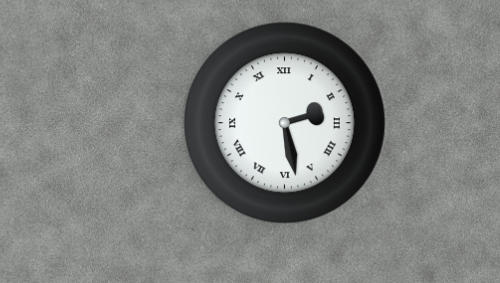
2:28
